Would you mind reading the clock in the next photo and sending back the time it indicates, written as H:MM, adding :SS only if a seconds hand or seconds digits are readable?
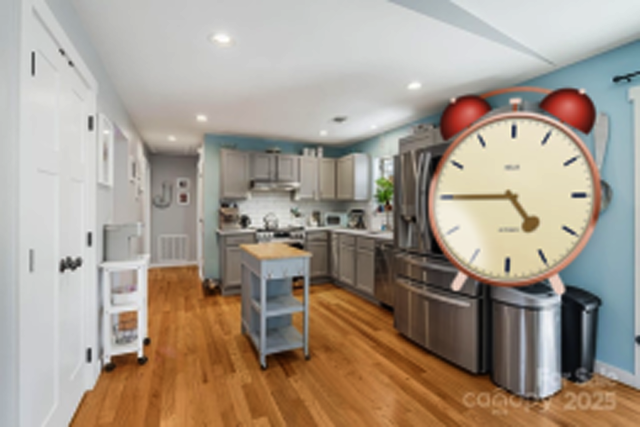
4:45
